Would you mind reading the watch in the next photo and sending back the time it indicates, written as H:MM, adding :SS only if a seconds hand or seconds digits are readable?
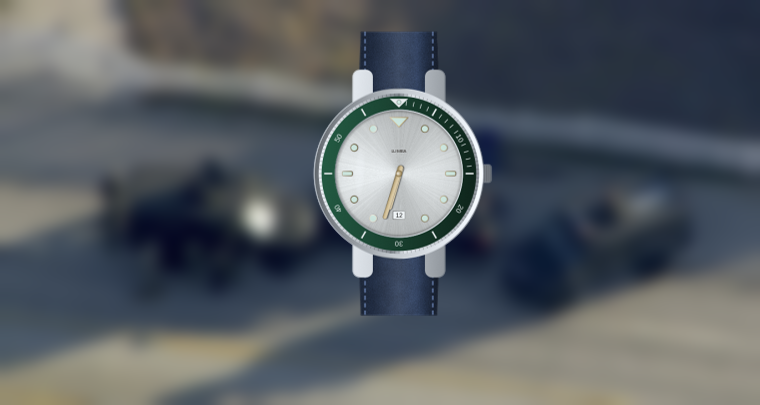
6:33
